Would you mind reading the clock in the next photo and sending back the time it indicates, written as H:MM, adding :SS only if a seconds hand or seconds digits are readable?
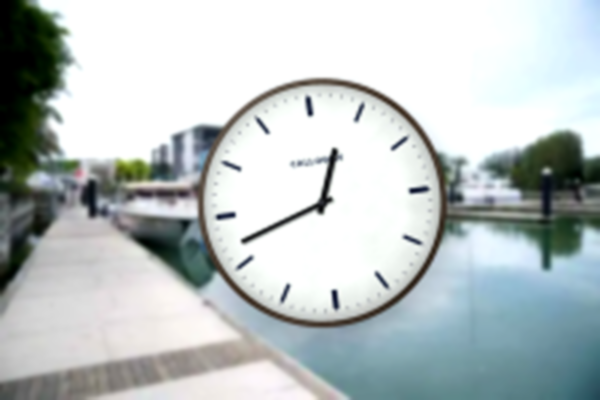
12:42
